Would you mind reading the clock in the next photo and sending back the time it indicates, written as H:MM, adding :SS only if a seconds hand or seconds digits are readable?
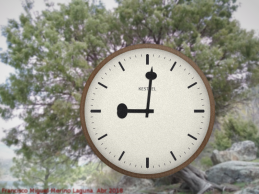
9:01
